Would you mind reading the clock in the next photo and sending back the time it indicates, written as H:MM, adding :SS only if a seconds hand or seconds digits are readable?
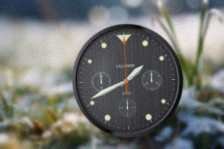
1:41
